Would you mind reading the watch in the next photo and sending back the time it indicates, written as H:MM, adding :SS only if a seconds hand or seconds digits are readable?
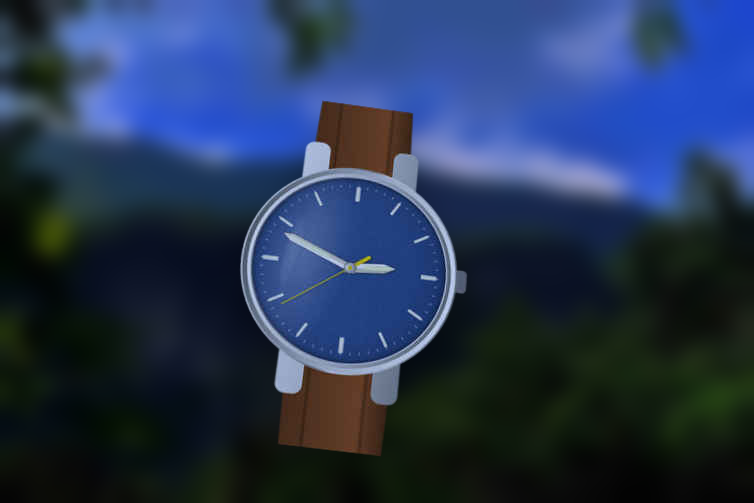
2:48:39
